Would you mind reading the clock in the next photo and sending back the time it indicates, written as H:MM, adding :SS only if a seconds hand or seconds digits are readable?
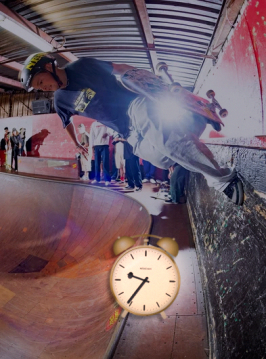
9:36
